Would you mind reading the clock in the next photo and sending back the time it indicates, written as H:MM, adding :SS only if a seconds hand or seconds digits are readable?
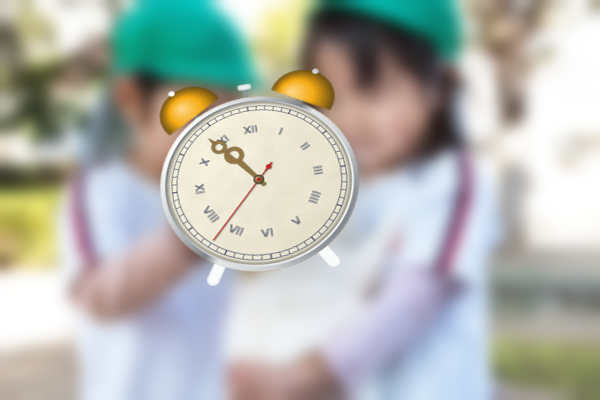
10:53:37
